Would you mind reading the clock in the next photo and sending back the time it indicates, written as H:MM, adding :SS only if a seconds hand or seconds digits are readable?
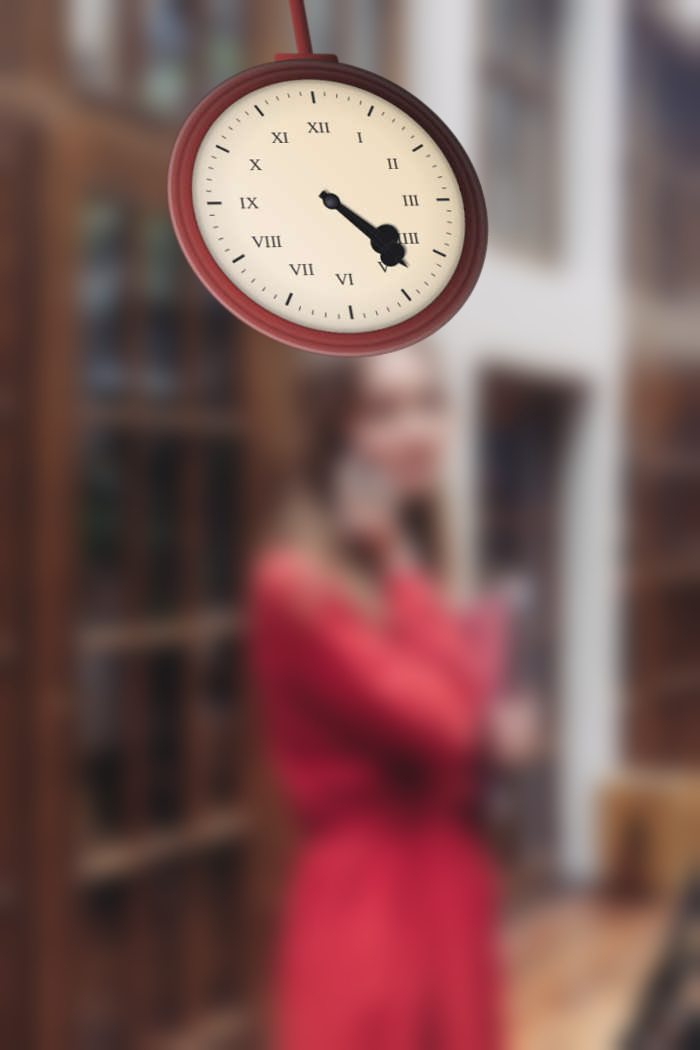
4:23
